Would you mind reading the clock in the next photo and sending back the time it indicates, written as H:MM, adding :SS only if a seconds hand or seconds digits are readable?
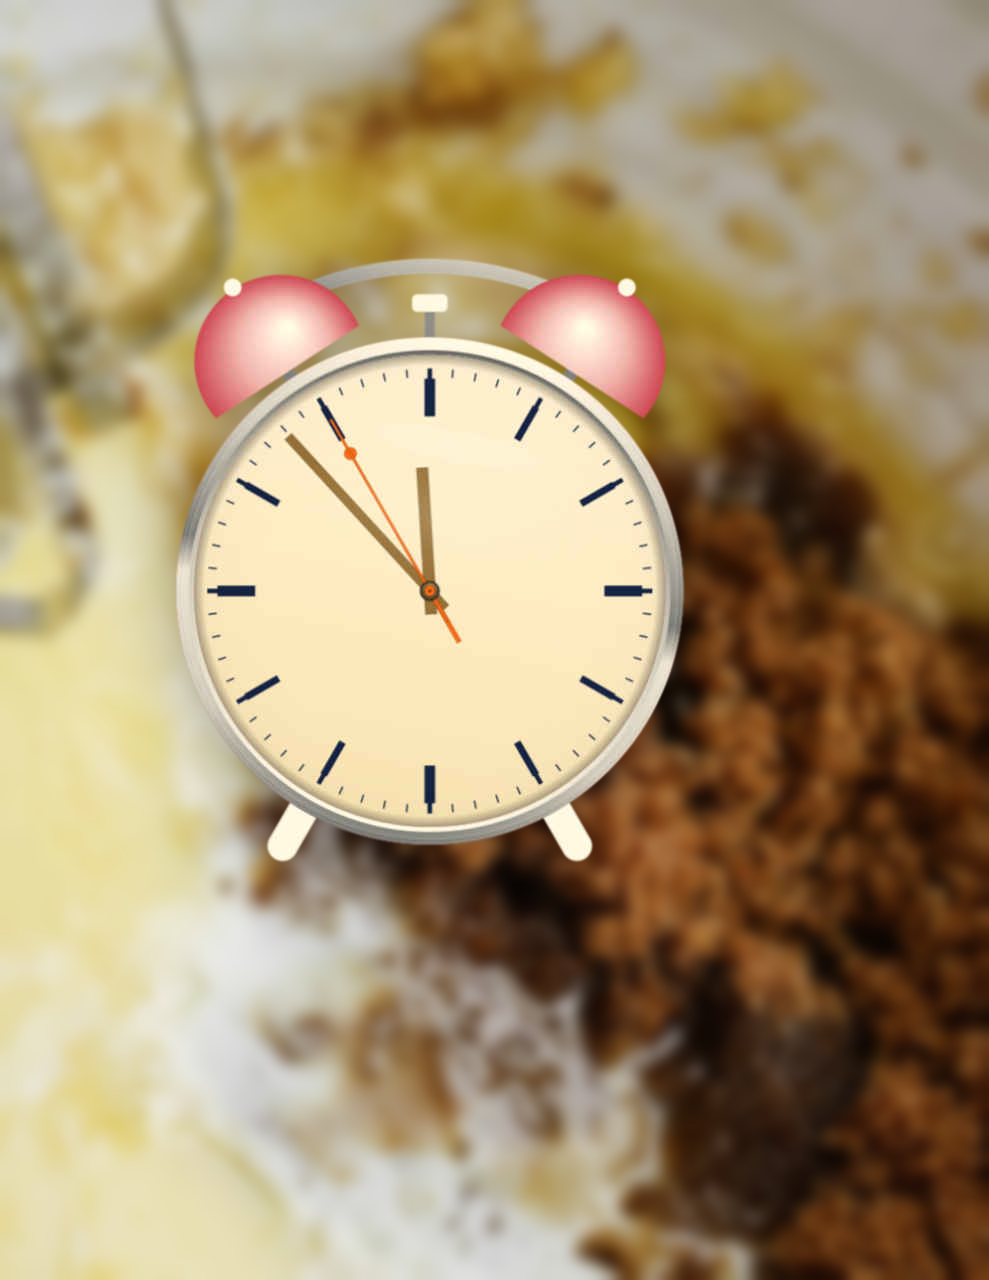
11:52:55
